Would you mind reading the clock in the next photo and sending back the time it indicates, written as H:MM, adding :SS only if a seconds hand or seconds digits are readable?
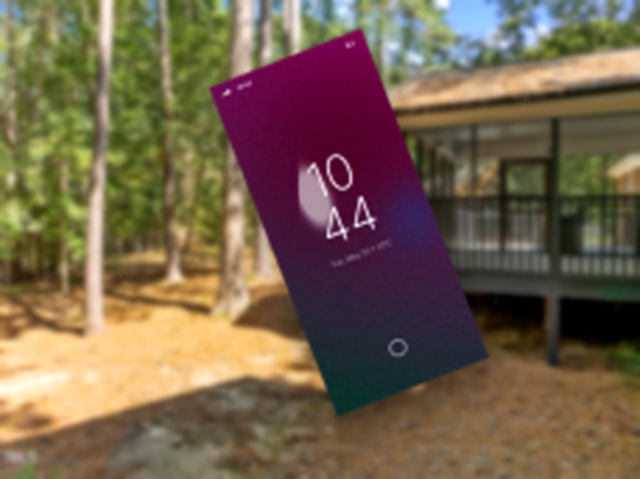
10:44
